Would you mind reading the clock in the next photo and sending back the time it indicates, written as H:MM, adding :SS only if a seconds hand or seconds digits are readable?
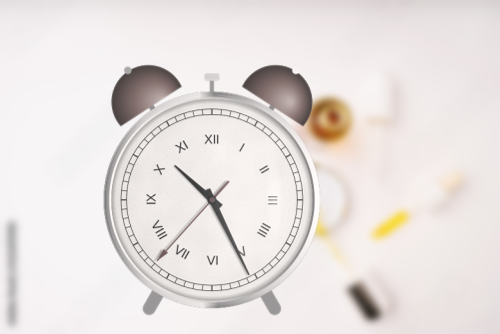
10:25:37
